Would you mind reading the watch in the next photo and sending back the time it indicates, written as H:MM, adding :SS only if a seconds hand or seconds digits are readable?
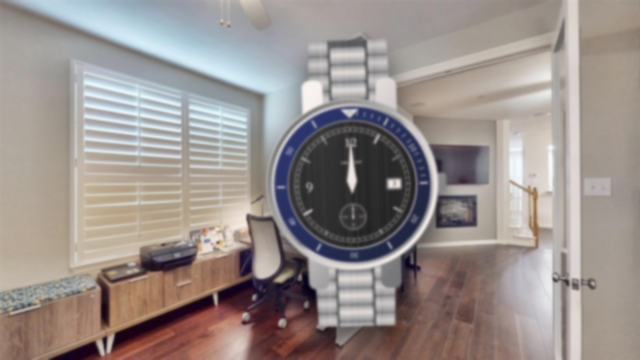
12:00
